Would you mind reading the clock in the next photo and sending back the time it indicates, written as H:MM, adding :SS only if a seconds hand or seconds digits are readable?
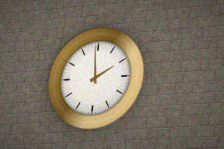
1:59
